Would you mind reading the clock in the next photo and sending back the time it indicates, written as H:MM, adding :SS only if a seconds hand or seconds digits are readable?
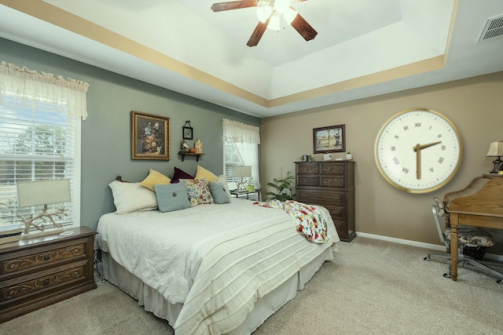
2:30
